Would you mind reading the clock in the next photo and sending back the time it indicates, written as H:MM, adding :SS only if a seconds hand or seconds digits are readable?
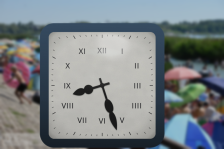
8:27
